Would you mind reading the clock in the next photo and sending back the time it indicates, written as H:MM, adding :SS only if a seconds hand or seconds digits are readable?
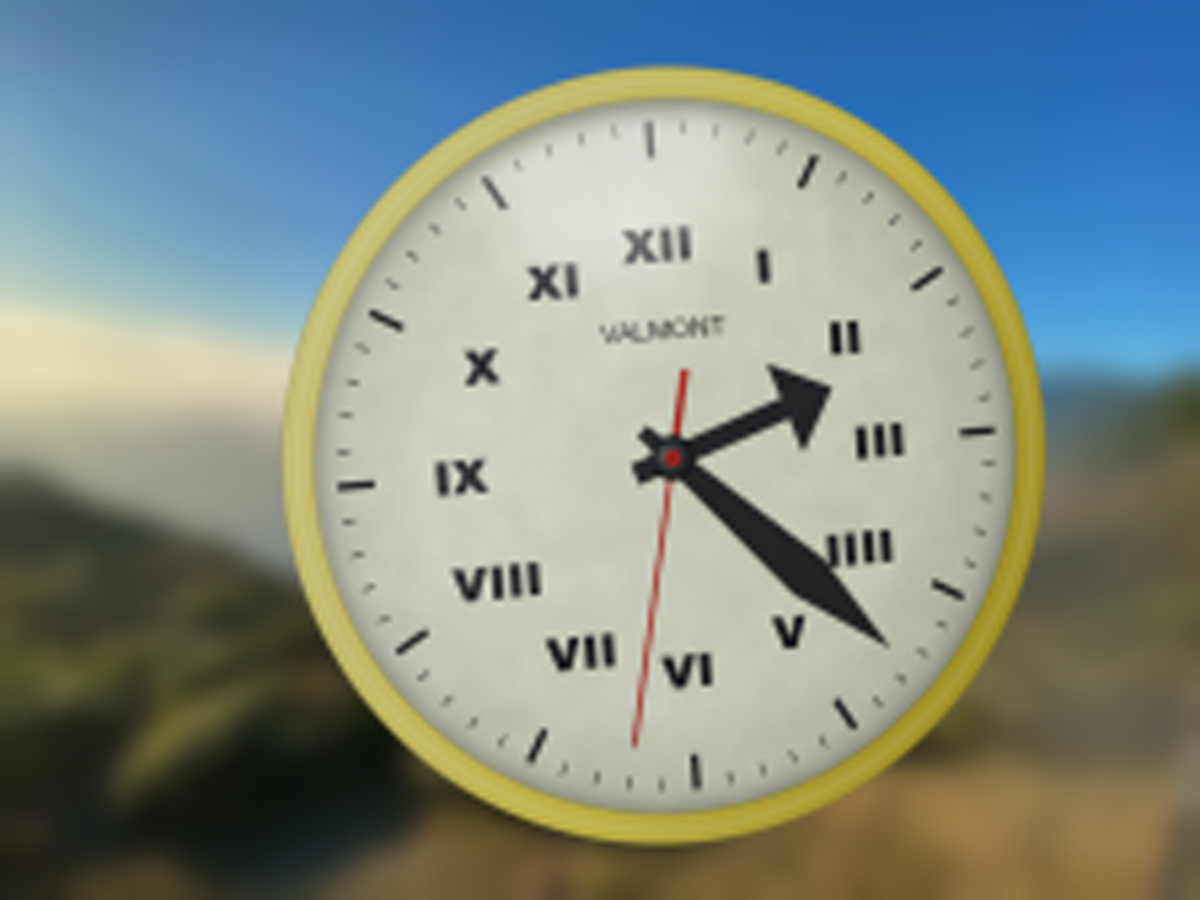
2:22:32
